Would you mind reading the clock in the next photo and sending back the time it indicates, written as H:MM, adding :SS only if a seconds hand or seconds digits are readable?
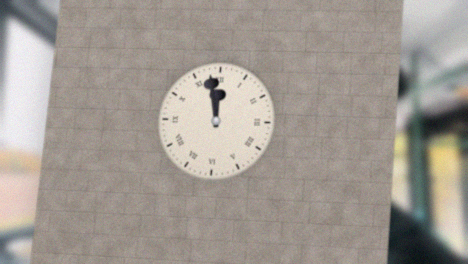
11:58
